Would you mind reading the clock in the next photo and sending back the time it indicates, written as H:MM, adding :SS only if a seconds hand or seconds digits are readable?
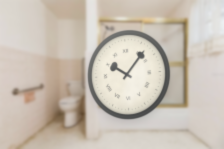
10:07
